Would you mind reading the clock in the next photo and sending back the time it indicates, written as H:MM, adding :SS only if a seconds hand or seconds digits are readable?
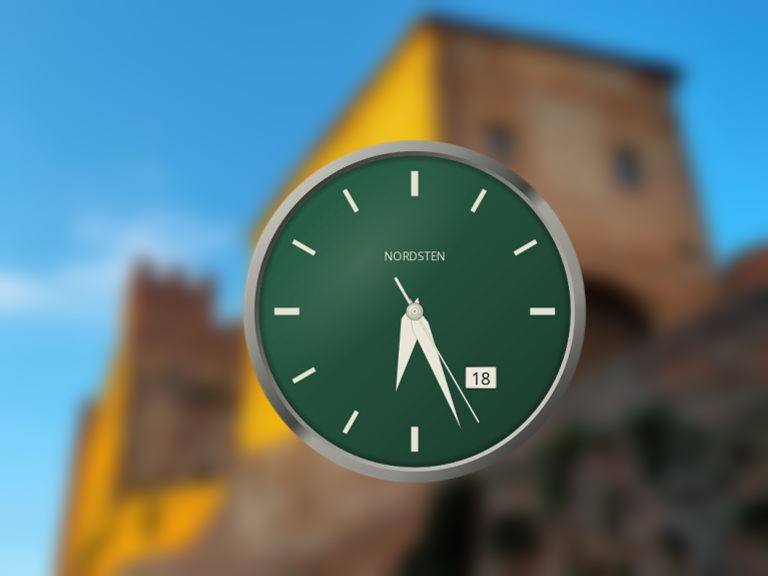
6:26:25
